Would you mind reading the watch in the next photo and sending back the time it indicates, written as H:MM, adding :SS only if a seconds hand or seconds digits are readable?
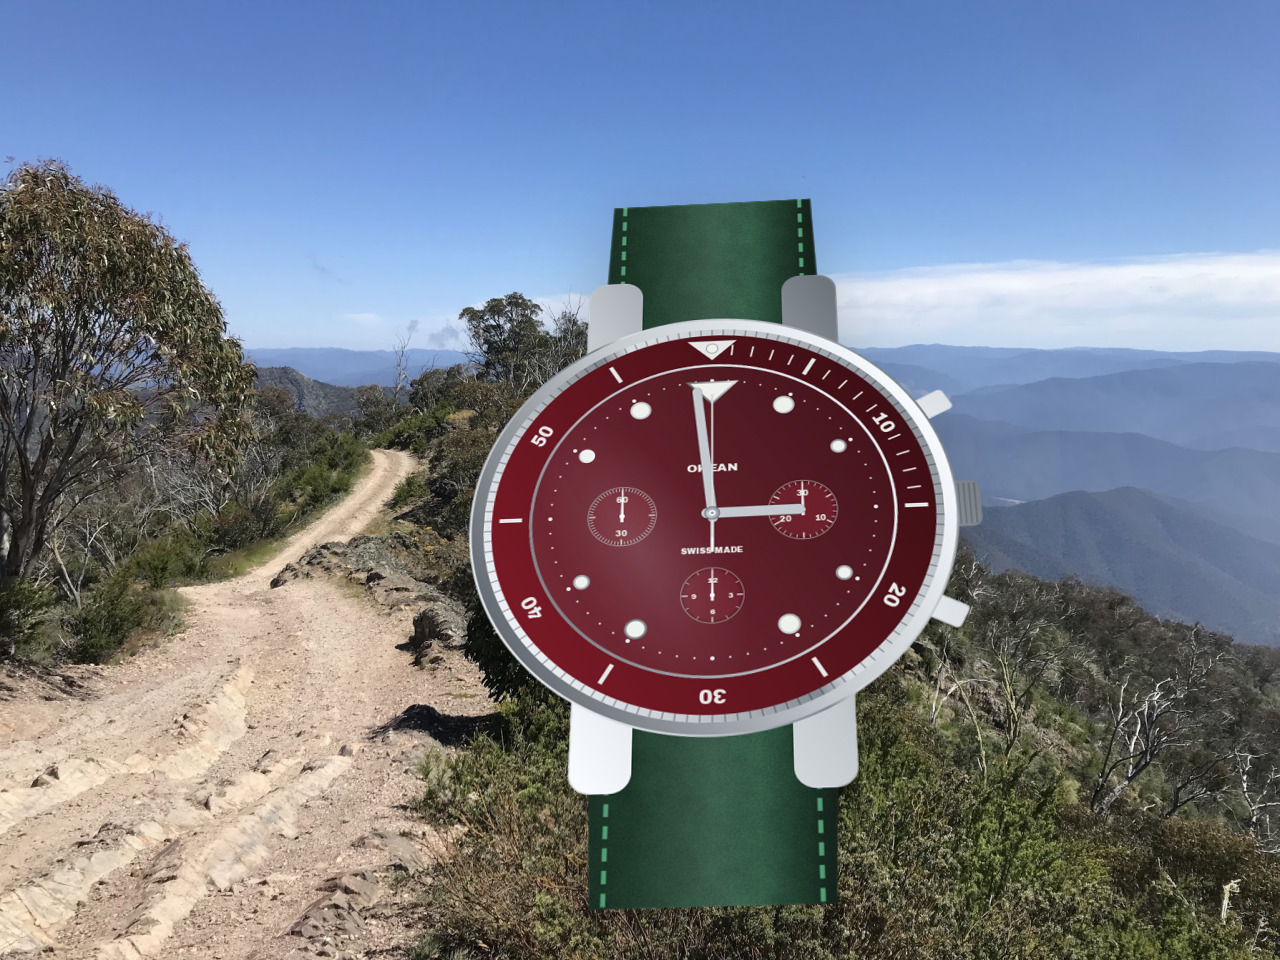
2:59
